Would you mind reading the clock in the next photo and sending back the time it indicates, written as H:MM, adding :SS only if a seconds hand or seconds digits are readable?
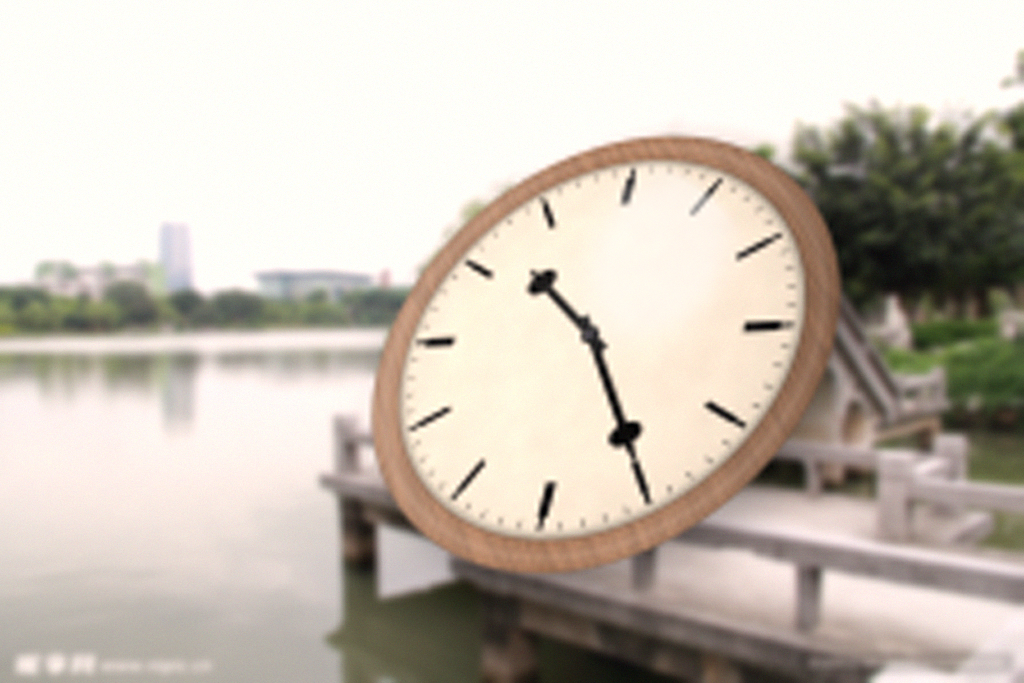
10:25
